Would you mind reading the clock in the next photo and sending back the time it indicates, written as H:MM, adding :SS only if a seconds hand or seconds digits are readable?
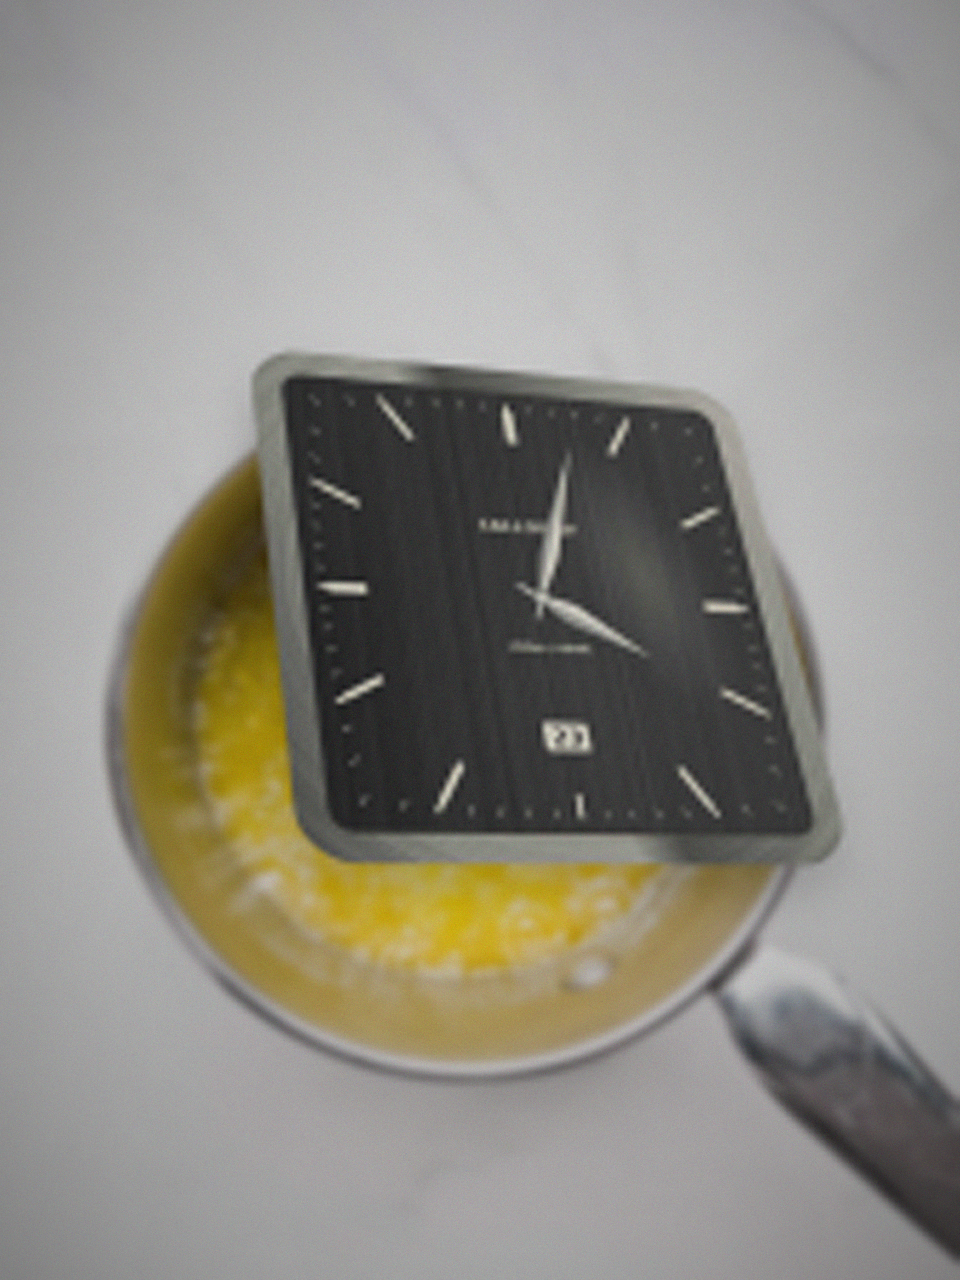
4:03
